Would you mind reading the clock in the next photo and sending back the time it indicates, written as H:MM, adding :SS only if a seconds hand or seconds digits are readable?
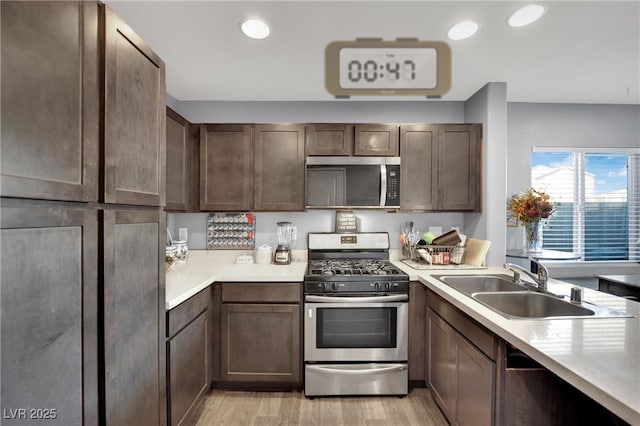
0:47
